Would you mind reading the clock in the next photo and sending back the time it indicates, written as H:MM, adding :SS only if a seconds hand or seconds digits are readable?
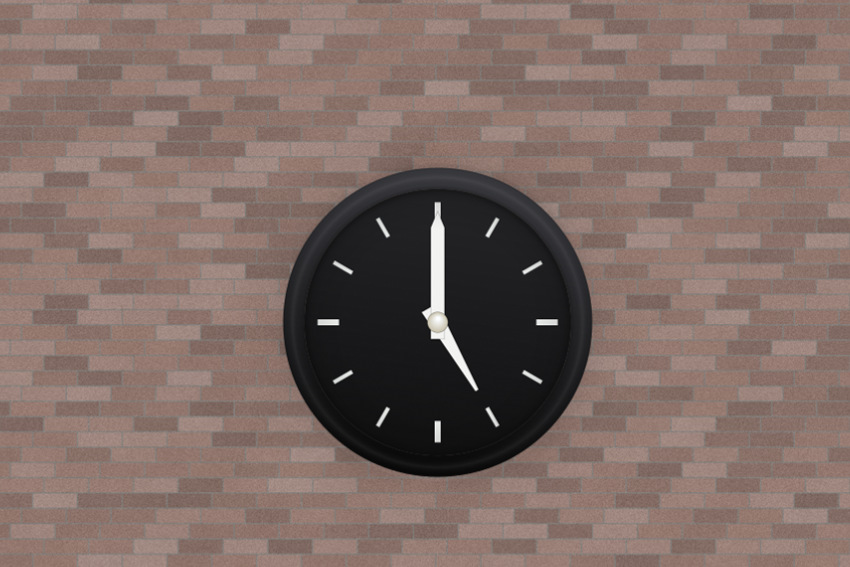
5:00
